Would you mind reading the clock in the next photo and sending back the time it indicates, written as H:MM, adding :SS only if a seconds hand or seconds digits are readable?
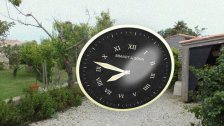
7:47
